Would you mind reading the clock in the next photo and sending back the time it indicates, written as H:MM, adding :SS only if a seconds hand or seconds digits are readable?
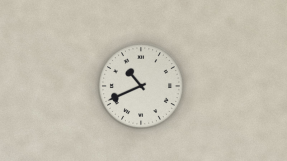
10:41
